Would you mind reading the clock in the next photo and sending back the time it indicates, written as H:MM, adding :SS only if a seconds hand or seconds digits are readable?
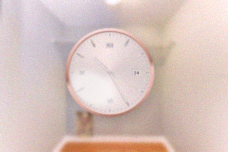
10:25
